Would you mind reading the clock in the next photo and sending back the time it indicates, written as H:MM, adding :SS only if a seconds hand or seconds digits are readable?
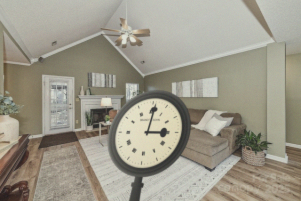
3:01
